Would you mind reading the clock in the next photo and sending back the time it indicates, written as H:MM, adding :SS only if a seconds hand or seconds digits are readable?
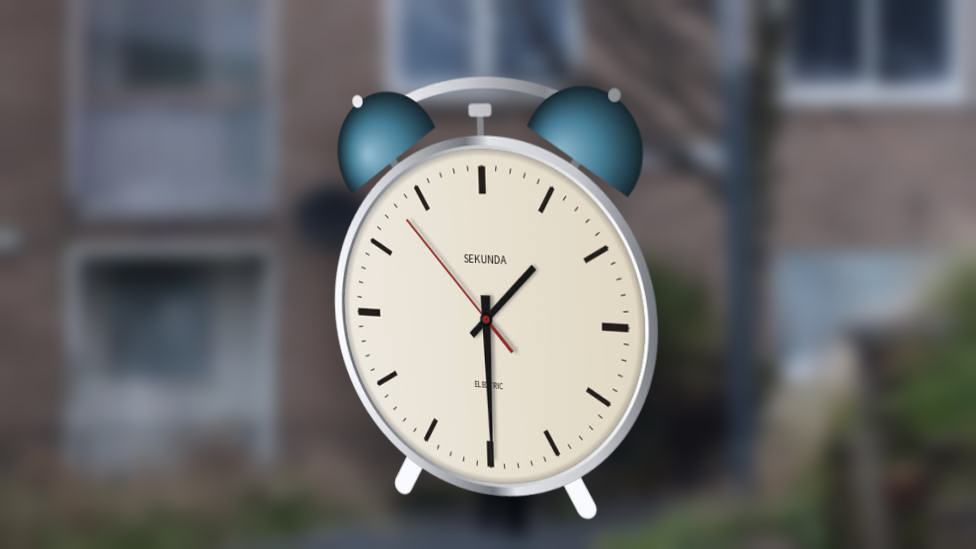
1:29:53
